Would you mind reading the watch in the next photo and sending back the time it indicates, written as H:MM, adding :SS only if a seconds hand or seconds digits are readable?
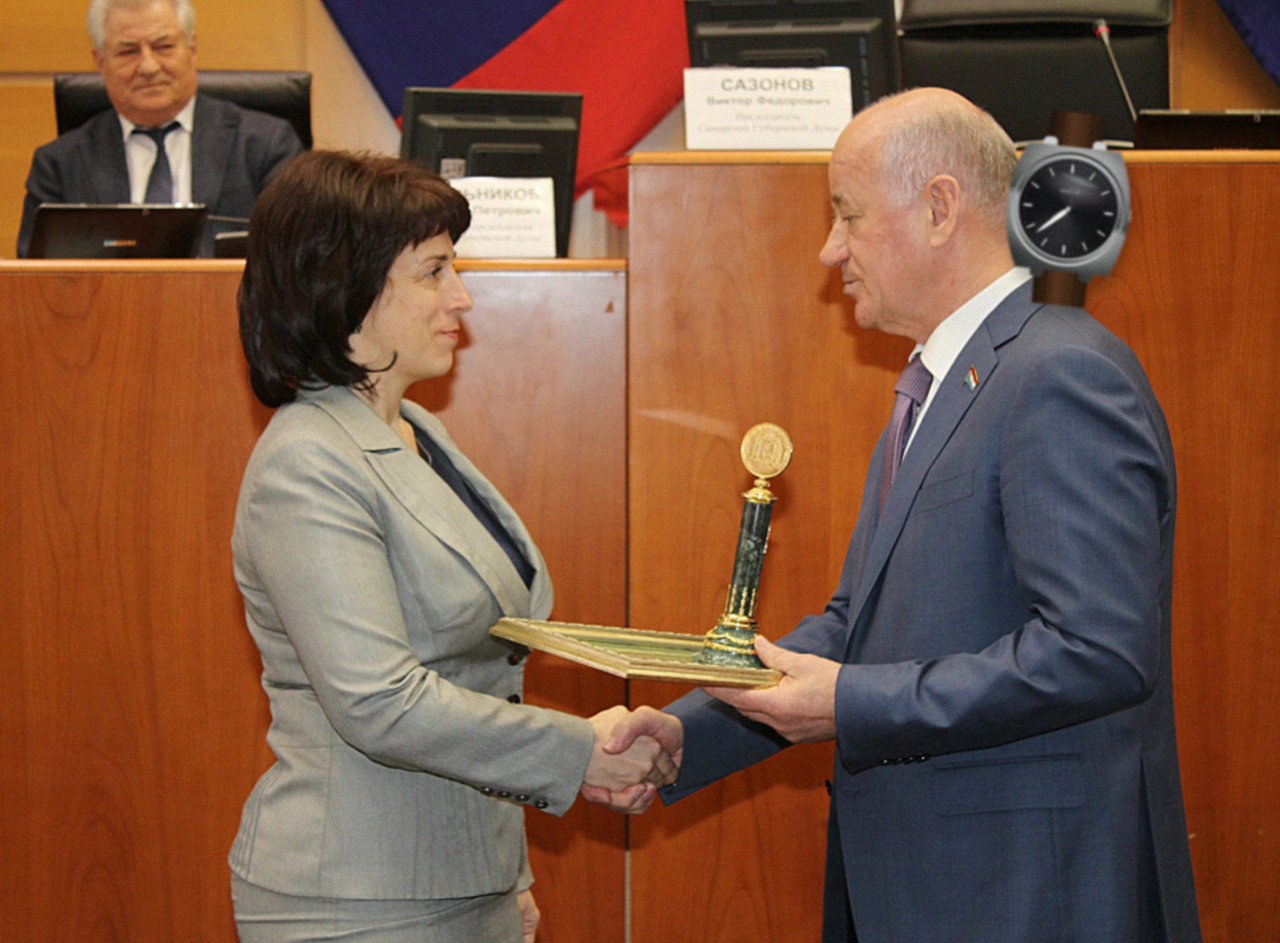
7:38
